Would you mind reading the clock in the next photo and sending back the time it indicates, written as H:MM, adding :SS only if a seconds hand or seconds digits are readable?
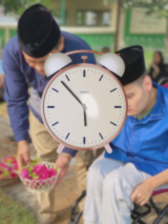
5:53
